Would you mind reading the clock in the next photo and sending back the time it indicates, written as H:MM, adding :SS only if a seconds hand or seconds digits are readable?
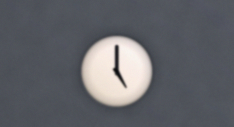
5:00
